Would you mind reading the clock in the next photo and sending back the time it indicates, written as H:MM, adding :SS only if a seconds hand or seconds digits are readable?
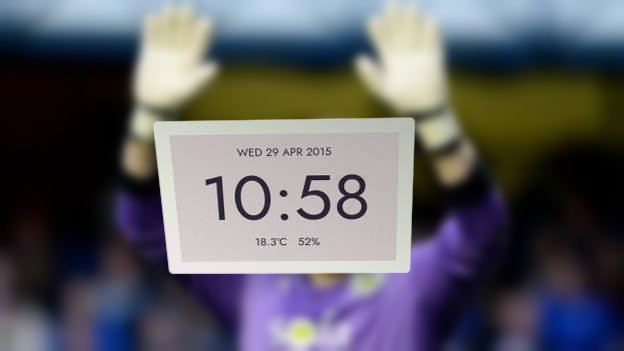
10:58
